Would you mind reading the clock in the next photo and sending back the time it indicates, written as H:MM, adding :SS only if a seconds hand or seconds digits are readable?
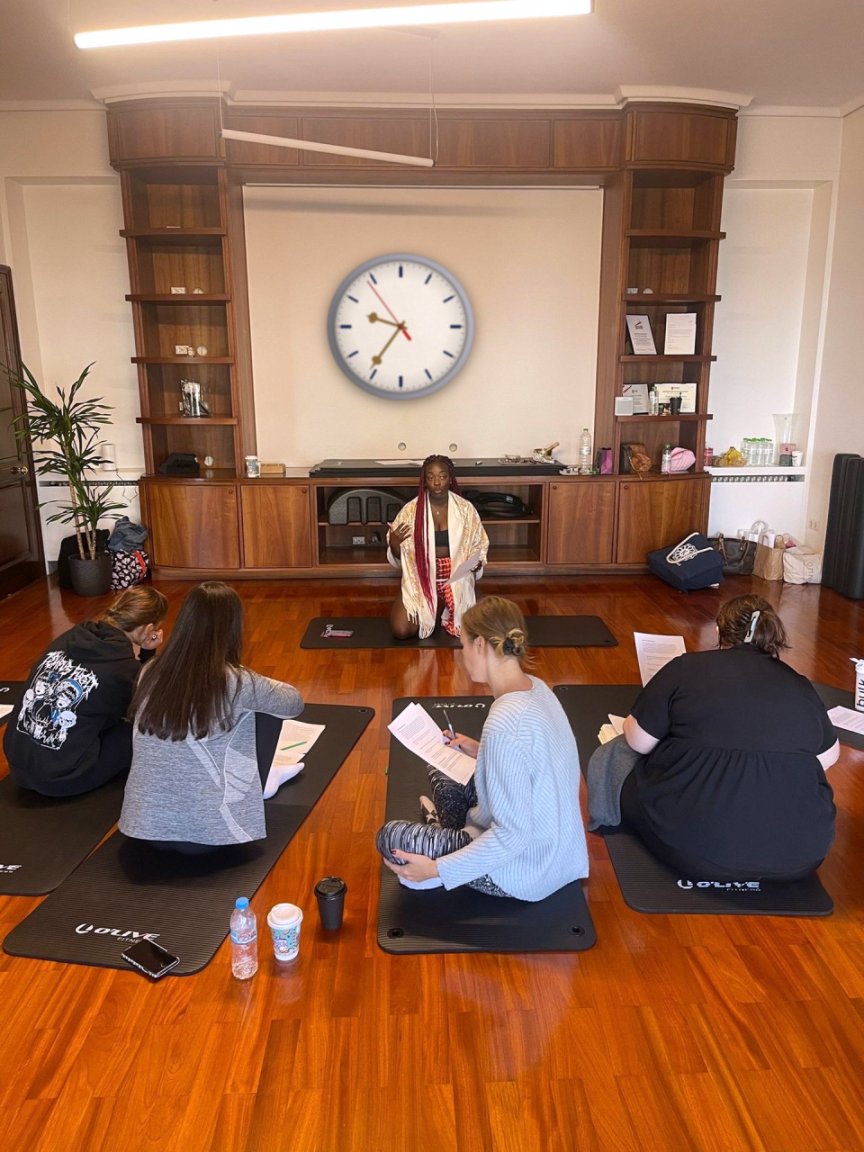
9:35:54
